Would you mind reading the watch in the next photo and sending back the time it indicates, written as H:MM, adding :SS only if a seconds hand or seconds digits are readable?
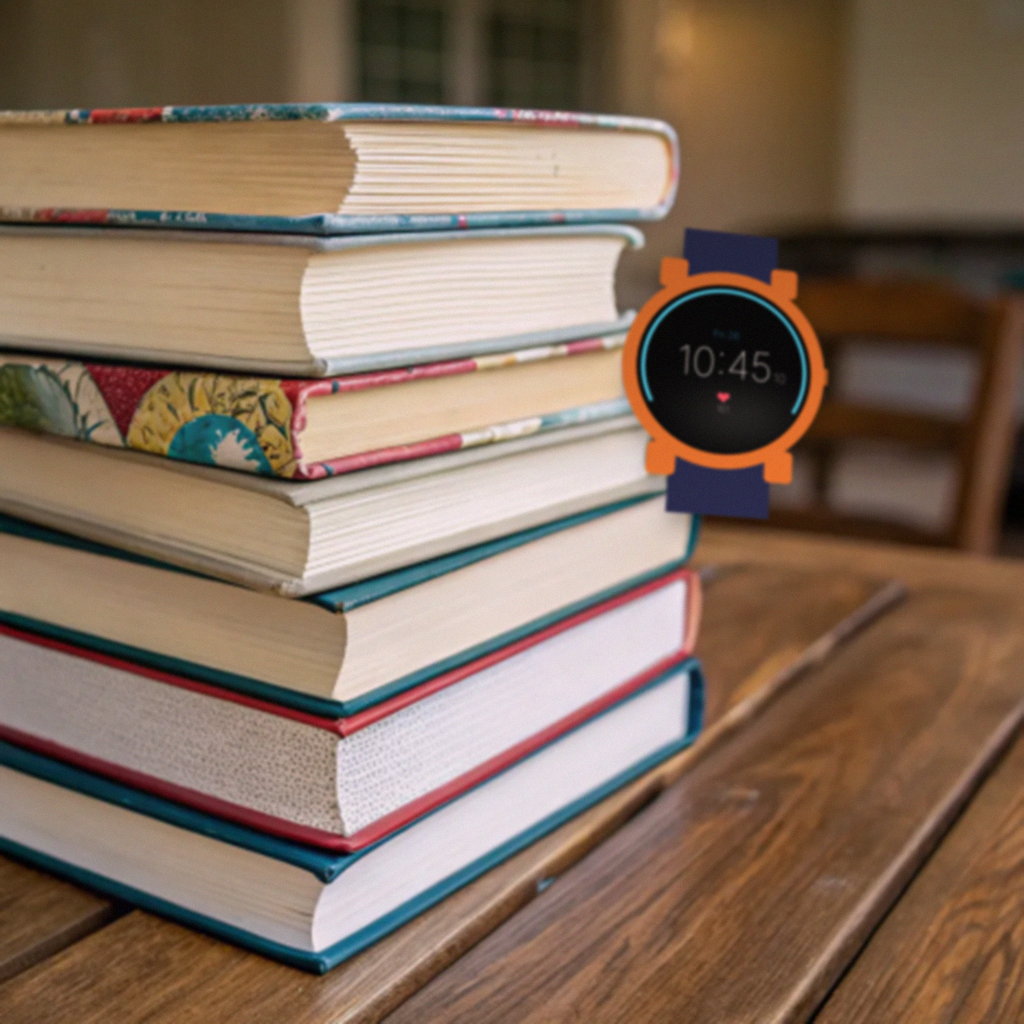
10:45
